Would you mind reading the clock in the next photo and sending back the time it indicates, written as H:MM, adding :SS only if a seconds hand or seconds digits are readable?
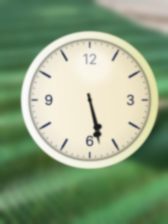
5:28
